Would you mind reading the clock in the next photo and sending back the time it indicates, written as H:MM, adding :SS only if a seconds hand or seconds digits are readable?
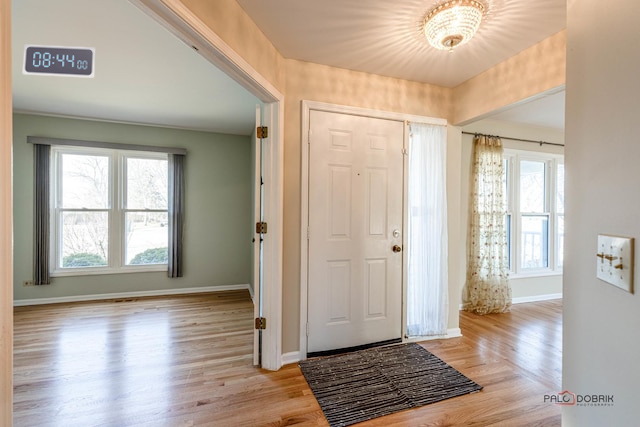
8:44
